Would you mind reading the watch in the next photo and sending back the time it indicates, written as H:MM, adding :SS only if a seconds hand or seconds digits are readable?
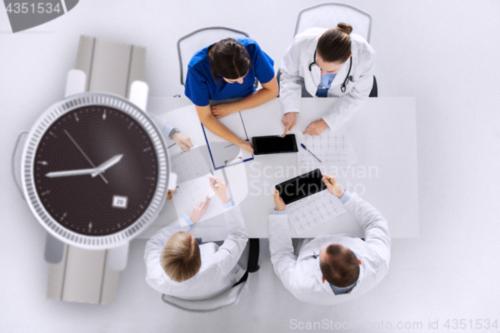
1:42:52
